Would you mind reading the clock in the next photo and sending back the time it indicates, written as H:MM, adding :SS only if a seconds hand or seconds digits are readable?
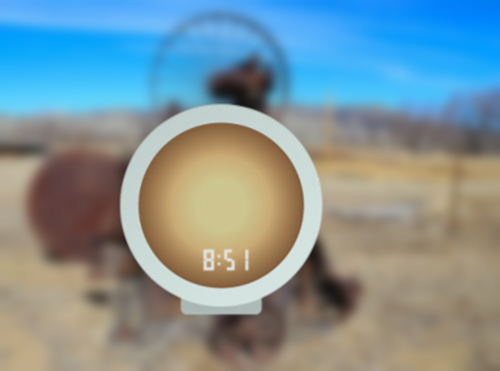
8:51
